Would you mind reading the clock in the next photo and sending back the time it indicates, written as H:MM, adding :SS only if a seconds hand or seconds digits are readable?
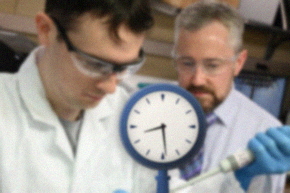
8:29
